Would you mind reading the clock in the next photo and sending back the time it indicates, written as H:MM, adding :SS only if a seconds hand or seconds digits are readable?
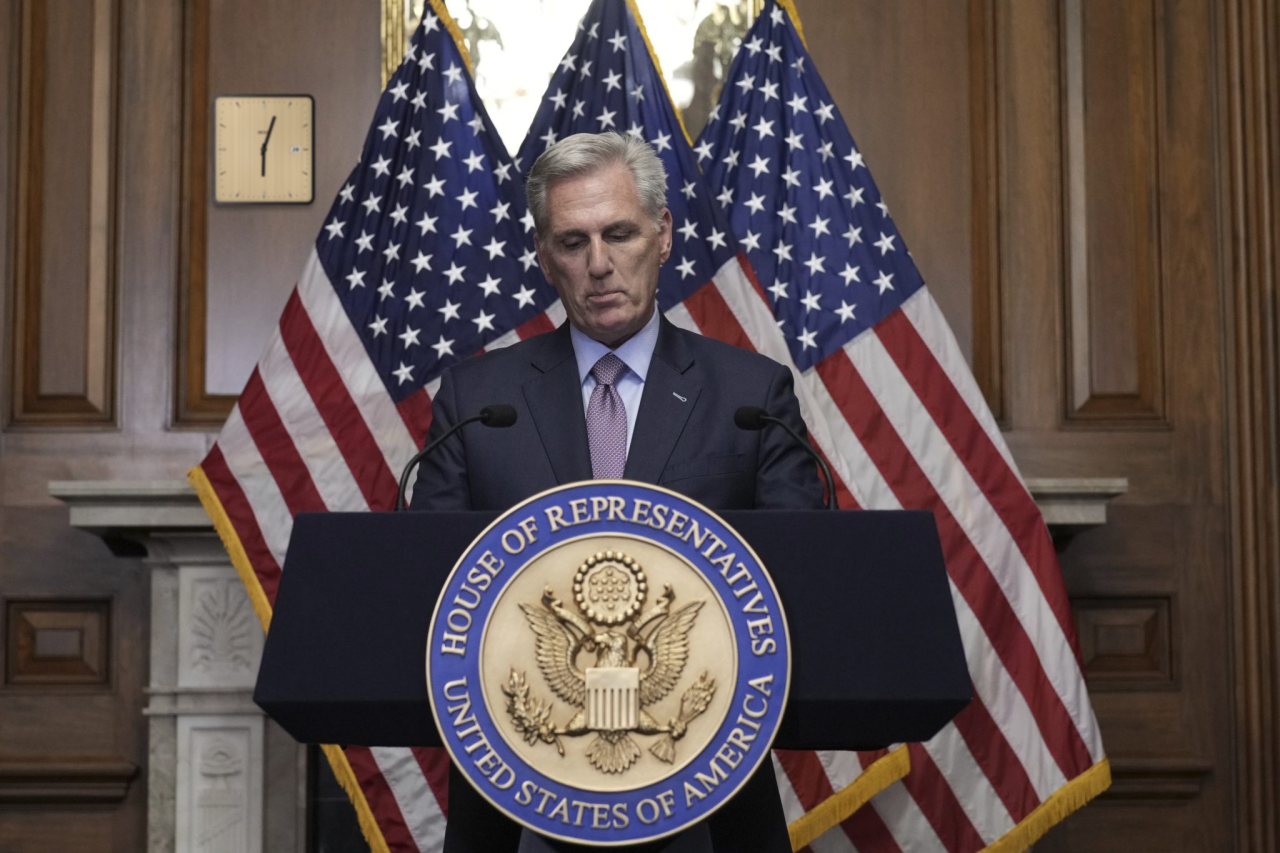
6:03
